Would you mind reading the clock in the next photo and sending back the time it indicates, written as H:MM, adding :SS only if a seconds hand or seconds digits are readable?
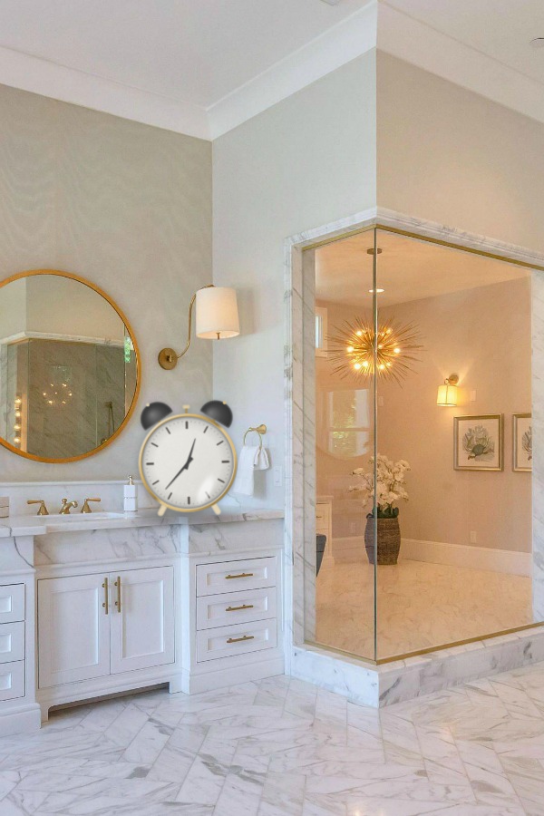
12:37
